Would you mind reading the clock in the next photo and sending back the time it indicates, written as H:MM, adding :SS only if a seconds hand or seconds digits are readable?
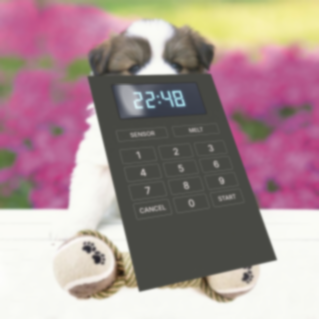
22:48
